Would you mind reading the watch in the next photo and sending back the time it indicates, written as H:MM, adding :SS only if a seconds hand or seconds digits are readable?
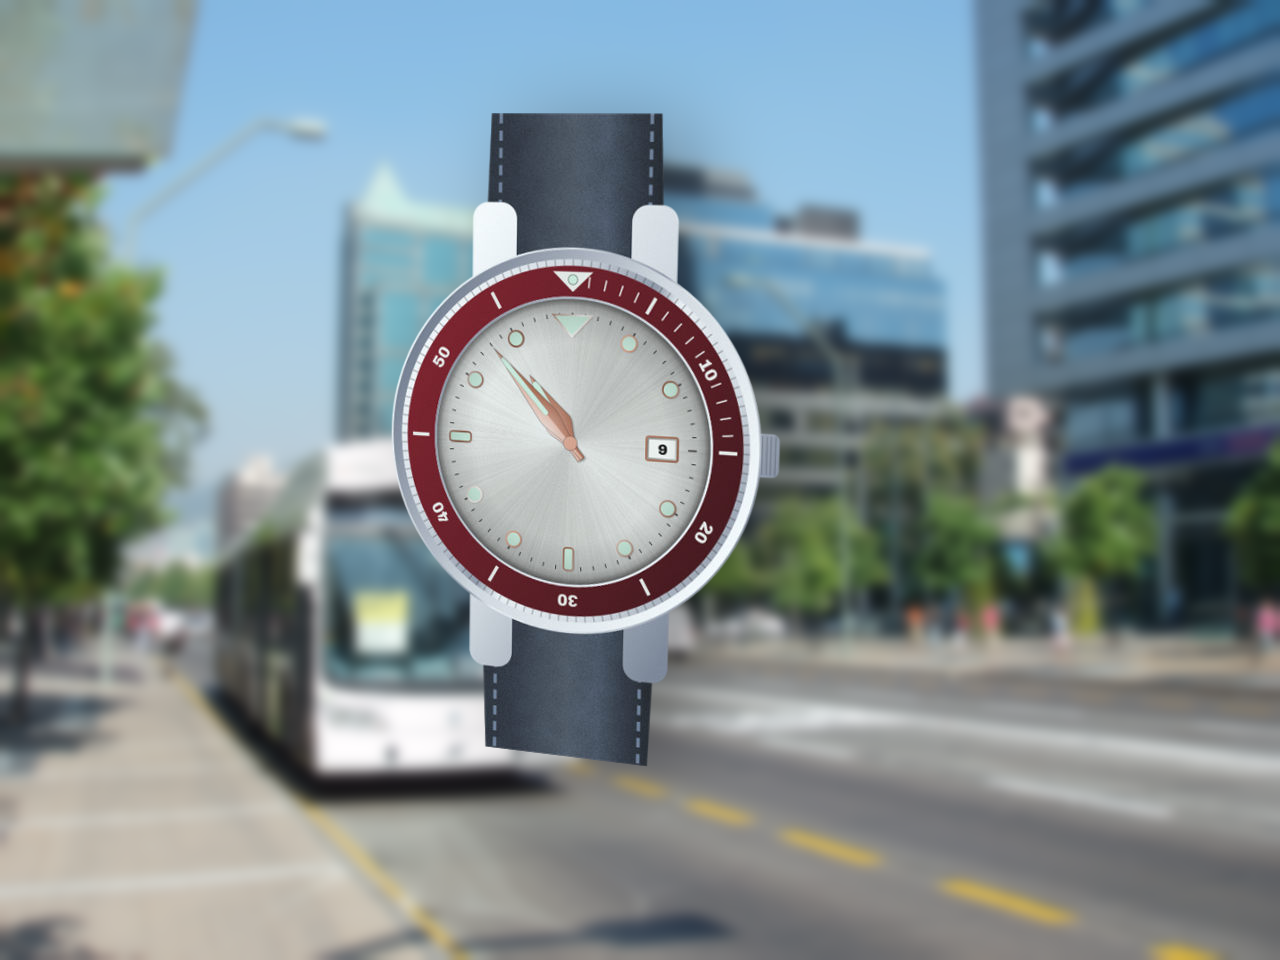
10:53
